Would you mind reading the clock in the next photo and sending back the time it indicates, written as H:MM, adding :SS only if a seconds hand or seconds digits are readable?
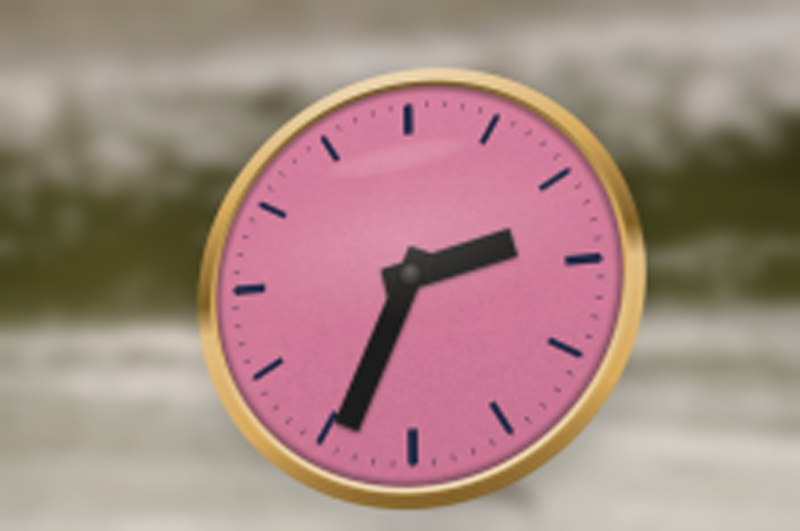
2:34
